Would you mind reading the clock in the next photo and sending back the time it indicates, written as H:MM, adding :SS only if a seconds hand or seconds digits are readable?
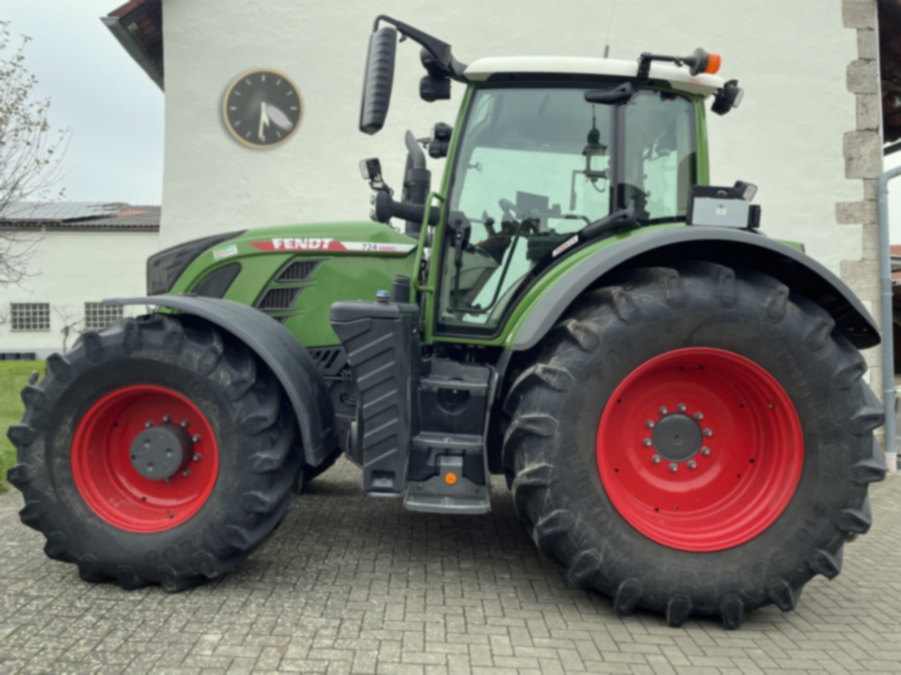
5:31
